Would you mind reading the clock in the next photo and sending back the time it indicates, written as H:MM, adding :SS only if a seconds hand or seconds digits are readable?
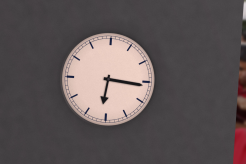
6:16
